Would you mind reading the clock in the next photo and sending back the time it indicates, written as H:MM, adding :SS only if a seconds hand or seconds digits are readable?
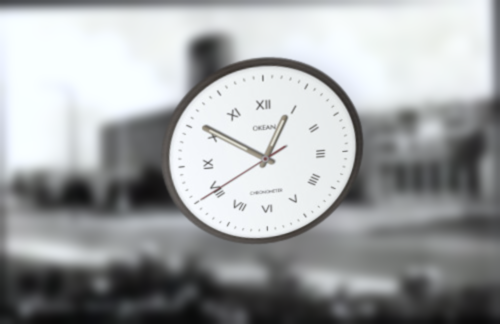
12:50:40
